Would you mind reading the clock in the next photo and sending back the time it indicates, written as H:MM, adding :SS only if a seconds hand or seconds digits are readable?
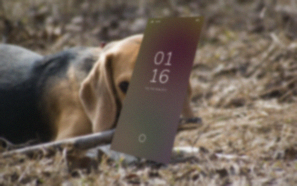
1:16
